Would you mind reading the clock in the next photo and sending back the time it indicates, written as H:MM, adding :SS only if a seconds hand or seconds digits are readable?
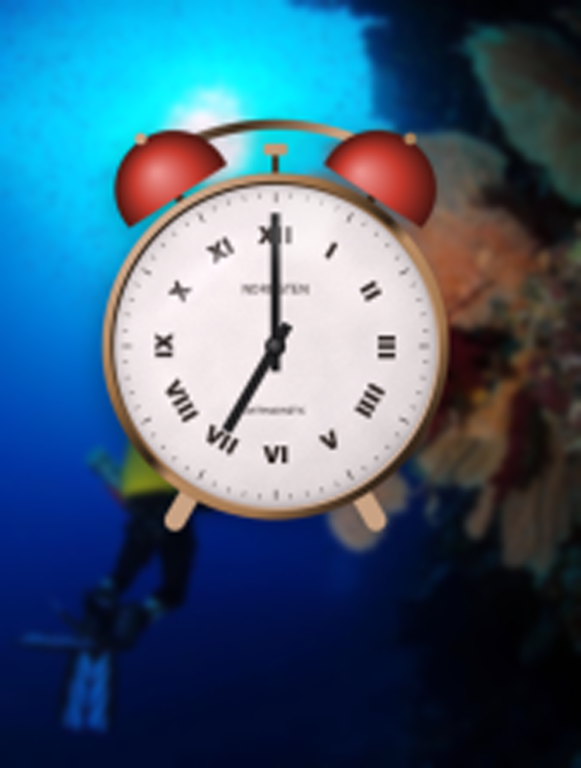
7:00
